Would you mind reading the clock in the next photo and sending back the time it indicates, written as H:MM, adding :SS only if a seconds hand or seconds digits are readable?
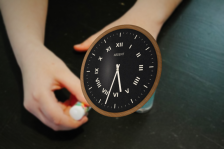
5:33
